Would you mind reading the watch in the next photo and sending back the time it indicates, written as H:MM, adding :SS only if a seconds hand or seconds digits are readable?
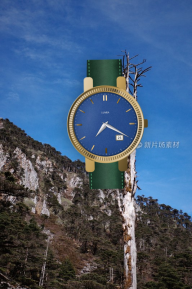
7:20
